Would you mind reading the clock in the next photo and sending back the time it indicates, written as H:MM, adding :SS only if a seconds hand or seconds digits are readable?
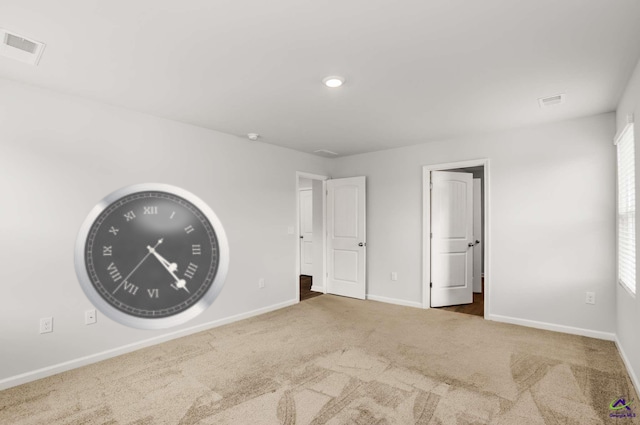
4:23:37
